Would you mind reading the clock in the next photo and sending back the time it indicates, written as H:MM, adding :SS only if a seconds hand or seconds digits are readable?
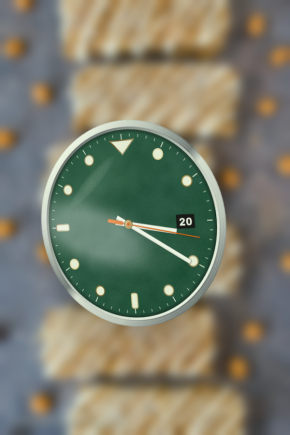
3:20:17
